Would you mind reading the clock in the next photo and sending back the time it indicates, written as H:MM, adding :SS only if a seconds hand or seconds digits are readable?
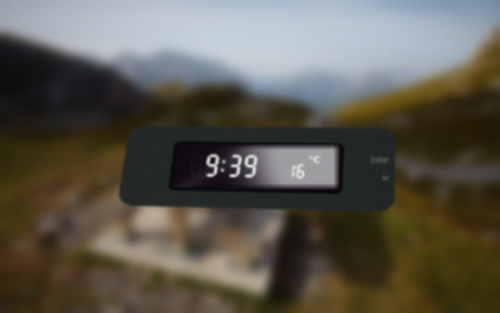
9:39
